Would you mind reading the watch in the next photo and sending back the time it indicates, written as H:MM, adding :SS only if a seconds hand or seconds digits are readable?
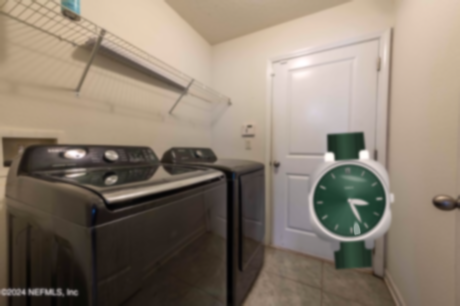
3:26
